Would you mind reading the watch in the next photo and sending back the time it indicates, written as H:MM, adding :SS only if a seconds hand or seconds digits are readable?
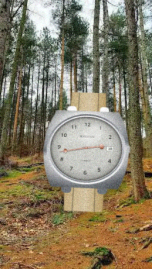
2:43
